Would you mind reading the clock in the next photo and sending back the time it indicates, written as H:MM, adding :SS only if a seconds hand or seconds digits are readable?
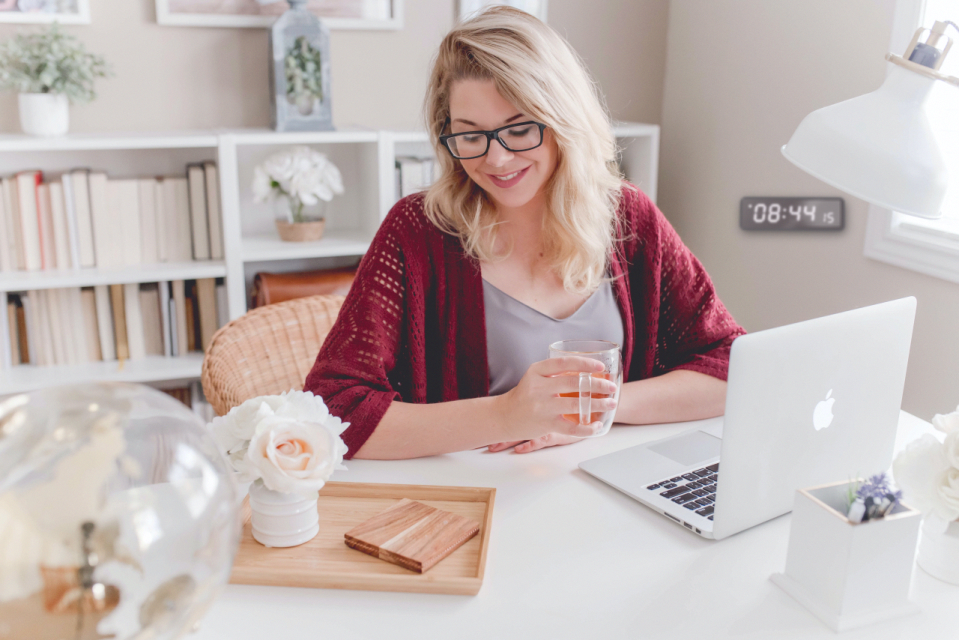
8:44
